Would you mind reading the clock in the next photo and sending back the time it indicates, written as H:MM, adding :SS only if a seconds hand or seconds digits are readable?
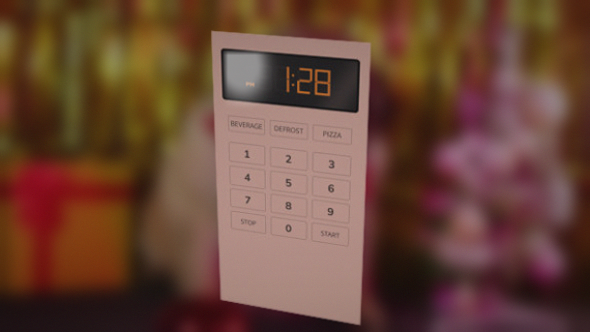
1:28
